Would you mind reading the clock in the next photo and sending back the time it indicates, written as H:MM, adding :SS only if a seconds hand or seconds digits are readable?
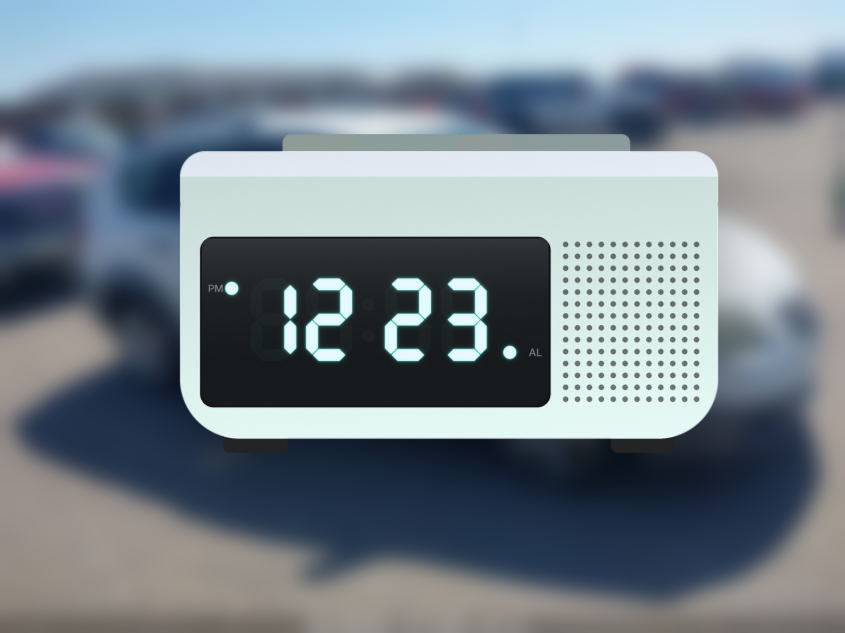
12:23
